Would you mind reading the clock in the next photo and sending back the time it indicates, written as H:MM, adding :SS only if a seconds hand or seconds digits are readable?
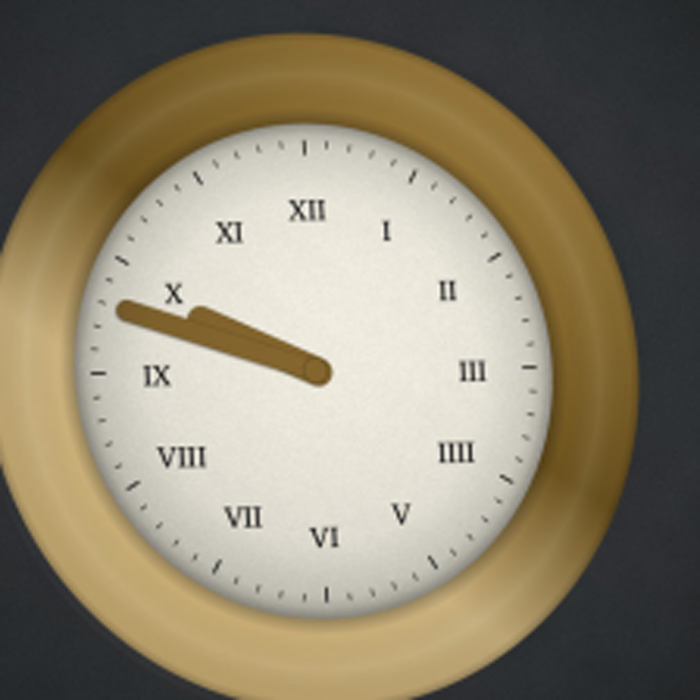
9:48
